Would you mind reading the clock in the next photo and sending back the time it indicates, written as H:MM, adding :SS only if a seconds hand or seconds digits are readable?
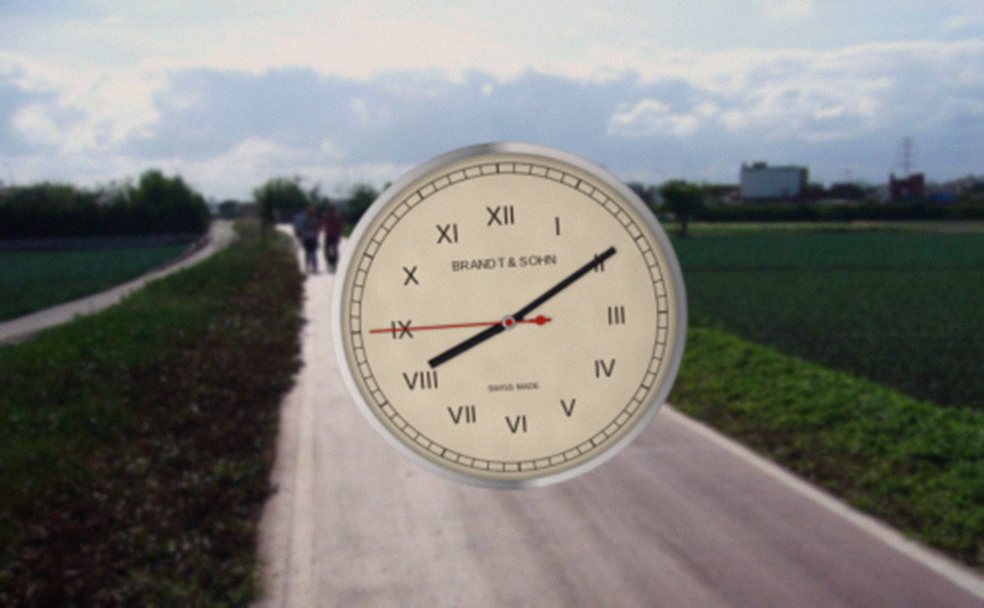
8:09:45
